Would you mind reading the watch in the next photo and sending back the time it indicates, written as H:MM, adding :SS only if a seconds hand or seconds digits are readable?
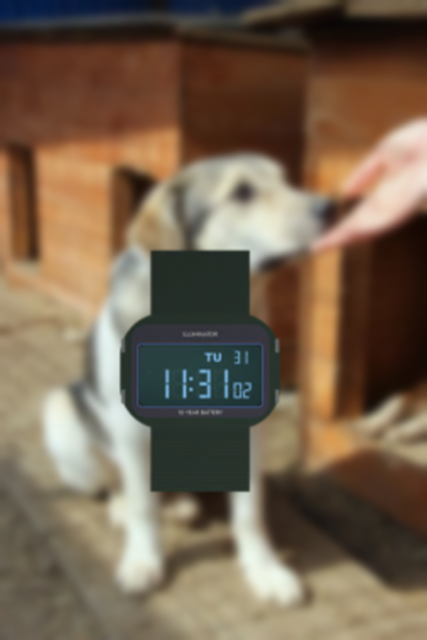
11:31:02
